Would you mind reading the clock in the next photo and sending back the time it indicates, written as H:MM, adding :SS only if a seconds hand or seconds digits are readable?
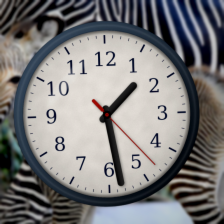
1:28:23
